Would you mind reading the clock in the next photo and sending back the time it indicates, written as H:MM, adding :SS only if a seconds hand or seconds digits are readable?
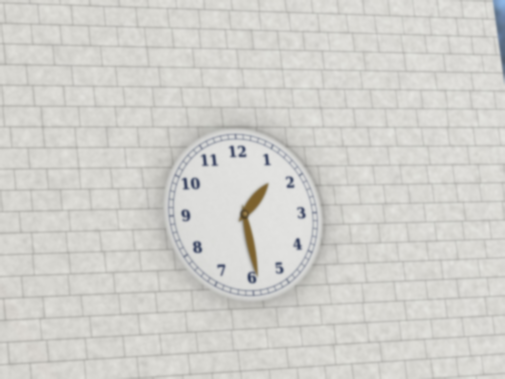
1:29
